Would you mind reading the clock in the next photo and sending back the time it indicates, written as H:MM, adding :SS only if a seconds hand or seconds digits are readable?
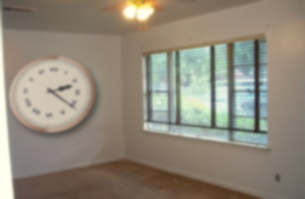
2:21
